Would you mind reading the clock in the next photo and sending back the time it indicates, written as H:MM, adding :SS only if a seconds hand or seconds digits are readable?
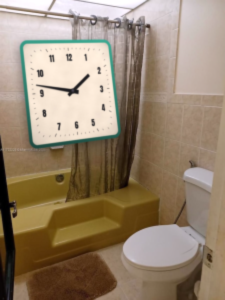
1:47
